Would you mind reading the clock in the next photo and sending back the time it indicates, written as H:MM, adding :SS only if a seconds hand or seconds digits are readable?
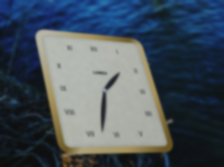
1:33
